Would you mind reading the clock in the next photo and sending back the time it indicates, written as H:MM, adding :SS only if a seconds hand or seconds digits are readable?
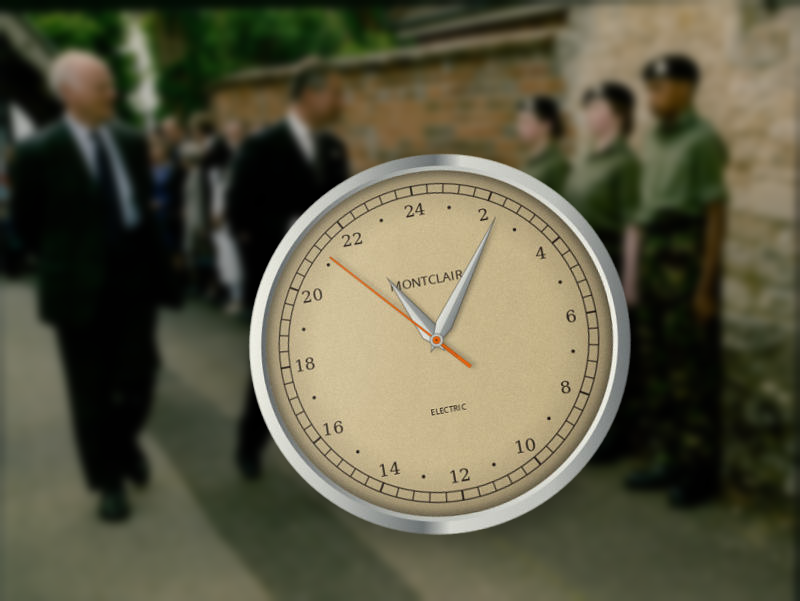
22:05:53
